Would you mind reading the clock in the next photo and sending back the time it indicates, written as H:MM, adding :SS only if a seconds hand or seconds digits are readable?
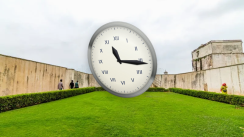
11:16
